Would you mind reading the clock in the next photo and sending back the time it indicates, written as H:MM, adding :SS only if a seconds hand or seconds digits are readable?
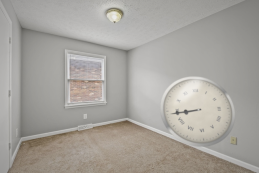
8:44
